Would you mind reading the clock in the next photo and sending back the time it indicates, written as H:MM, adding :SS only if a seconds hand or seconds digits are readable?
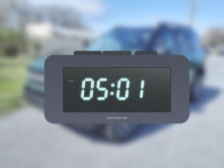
5:01
